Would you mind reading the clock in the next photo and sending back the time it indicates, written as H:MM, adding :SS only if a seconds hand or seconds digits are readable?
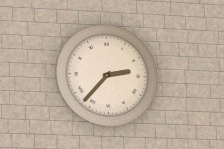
2:37
